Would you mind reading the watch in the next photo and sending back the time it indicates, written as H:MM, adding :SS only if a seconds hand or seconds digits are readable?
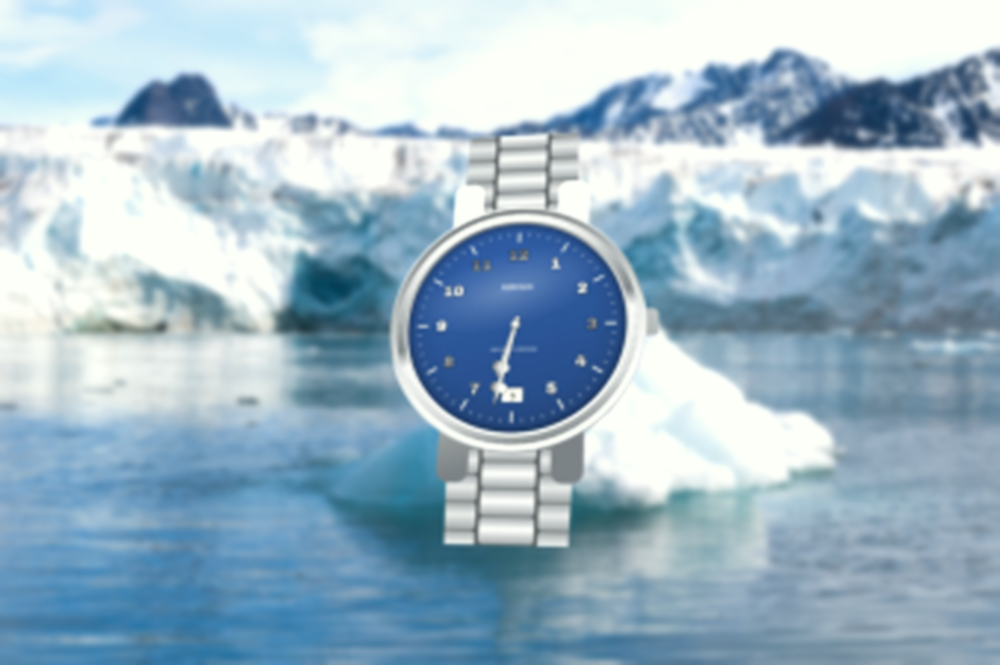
6:32
